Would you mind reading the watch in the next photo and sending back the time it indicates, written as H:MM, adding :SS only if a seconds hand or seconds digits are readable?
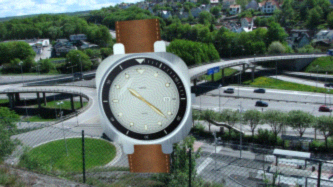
10:22
